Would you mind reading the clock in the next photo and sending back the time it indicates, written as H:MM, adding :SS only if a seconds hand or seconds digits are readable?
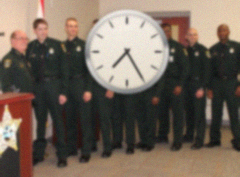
7:25
